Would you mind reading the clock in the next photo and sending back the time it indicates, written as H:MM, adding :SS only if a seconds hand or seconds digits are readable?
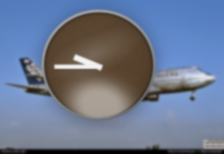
9:45
